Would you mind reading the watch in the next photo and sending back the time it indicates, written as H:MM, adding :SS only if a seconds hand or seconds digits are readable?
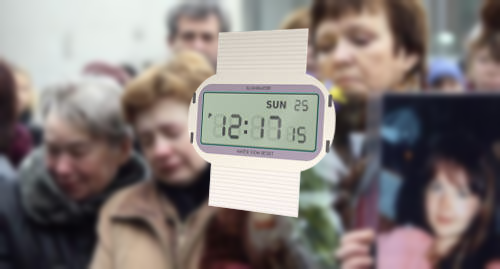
12:17:15
